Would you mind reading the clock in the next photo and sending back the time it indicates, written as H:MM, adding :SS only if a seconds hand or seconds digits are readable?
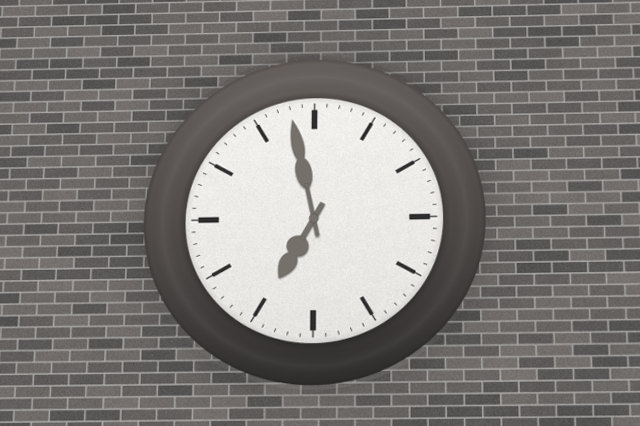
6:58
